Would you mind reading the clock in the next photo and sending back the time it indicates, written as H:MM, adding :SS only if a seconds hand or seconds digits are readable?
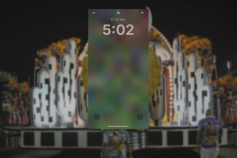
5:02
